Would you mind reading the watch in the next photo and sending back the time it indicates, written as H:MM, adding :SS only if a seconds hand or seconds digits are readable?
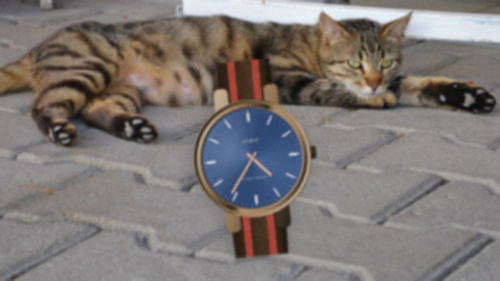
4:36
